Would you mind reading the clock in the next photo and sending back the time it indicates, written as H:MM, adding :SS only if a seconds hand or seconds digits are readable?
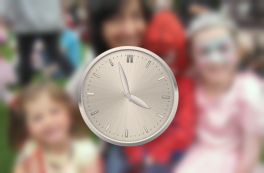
3:57
